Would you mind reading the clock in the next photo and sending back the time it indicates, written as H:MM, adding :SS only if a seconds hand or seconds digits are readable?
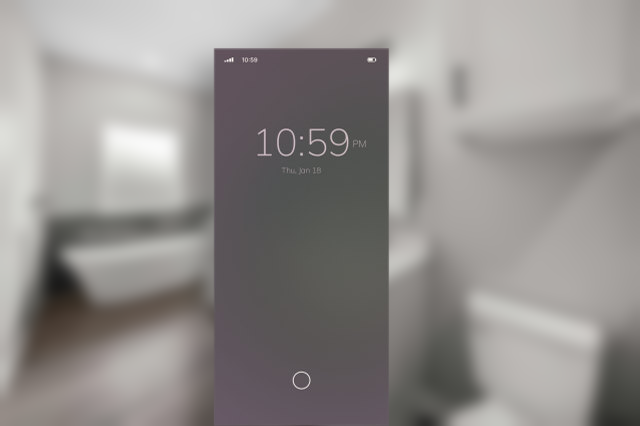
10:59
